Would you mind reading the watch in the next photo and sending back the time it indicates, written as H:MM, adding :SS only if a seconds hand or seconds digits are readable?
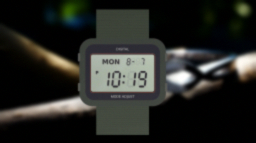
10:19
